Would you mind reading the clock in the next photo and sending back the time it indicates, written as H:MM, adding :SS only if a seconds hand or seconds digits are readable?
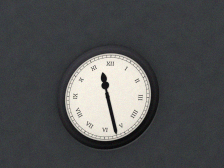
11:27
